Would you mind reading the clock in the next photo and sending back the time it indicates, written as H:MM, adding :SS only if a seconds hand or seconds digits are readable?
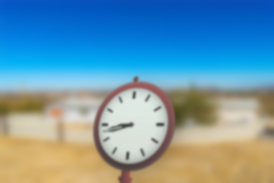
8:43
